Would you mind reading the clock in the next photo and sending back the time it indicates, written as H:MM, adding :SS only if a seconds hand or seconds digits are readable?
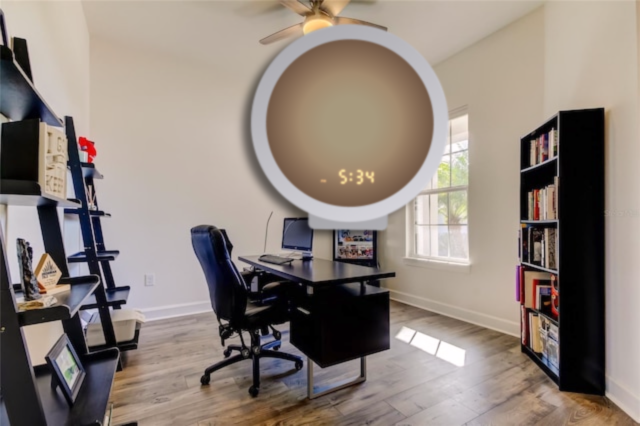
5:34
